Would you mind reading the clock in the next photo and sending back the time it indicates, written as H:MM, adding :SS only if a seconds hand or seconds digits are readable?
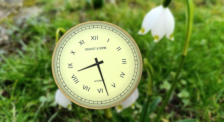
8:28
